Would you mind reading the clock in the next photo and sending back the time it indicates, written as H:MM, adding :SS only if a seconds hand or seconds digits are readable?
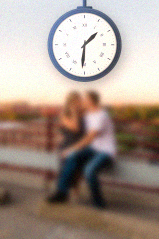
1:31
